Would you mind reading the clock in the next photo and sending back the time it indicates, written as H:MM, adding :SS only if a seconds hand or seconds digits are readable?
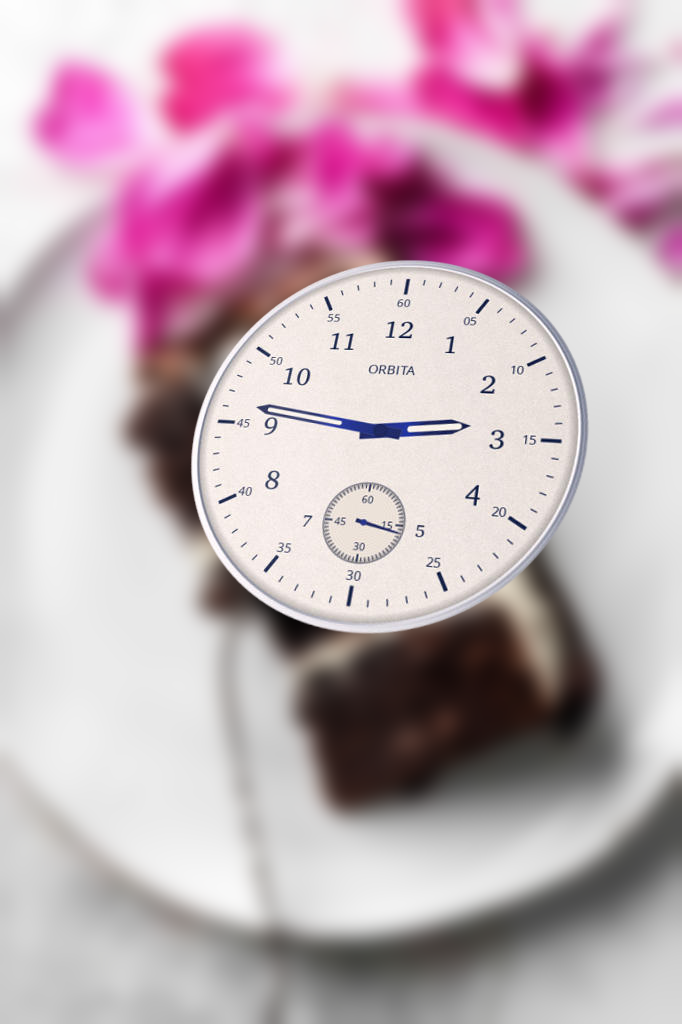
2:46:17
